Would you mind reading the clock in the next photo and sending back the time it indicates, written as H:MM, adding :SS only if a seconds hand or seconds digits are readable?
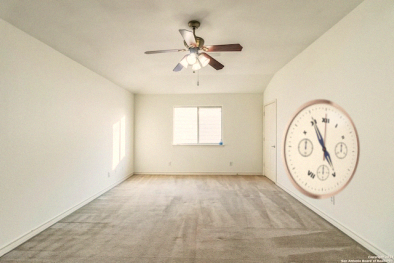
4:55
